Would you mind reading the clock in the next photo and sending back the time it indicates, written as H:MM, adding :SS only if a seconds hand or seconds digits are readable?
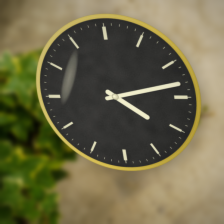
4:13
